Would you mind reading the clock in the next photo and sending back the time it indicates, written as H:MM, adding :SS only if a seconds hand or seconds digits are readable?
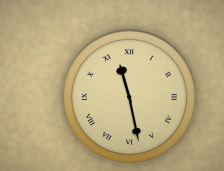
11:28
